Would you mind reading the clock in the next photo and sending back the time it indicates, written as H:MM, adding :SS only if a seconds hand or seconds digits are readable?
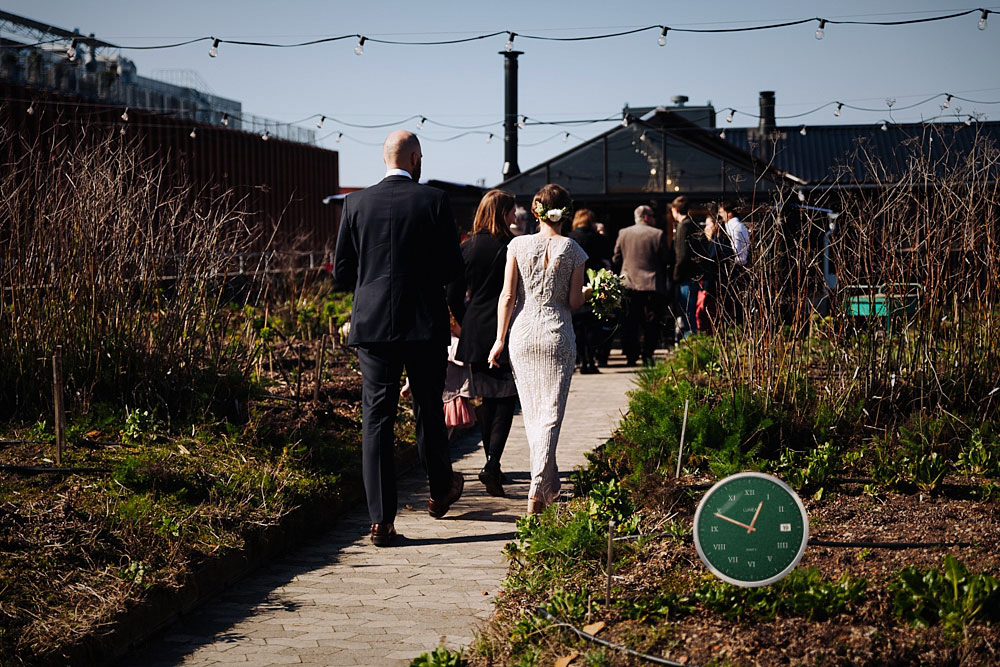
12:49
